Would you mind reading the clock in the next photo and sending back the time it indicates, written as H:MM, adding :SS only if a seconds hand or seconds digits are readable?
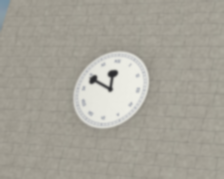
11:49
